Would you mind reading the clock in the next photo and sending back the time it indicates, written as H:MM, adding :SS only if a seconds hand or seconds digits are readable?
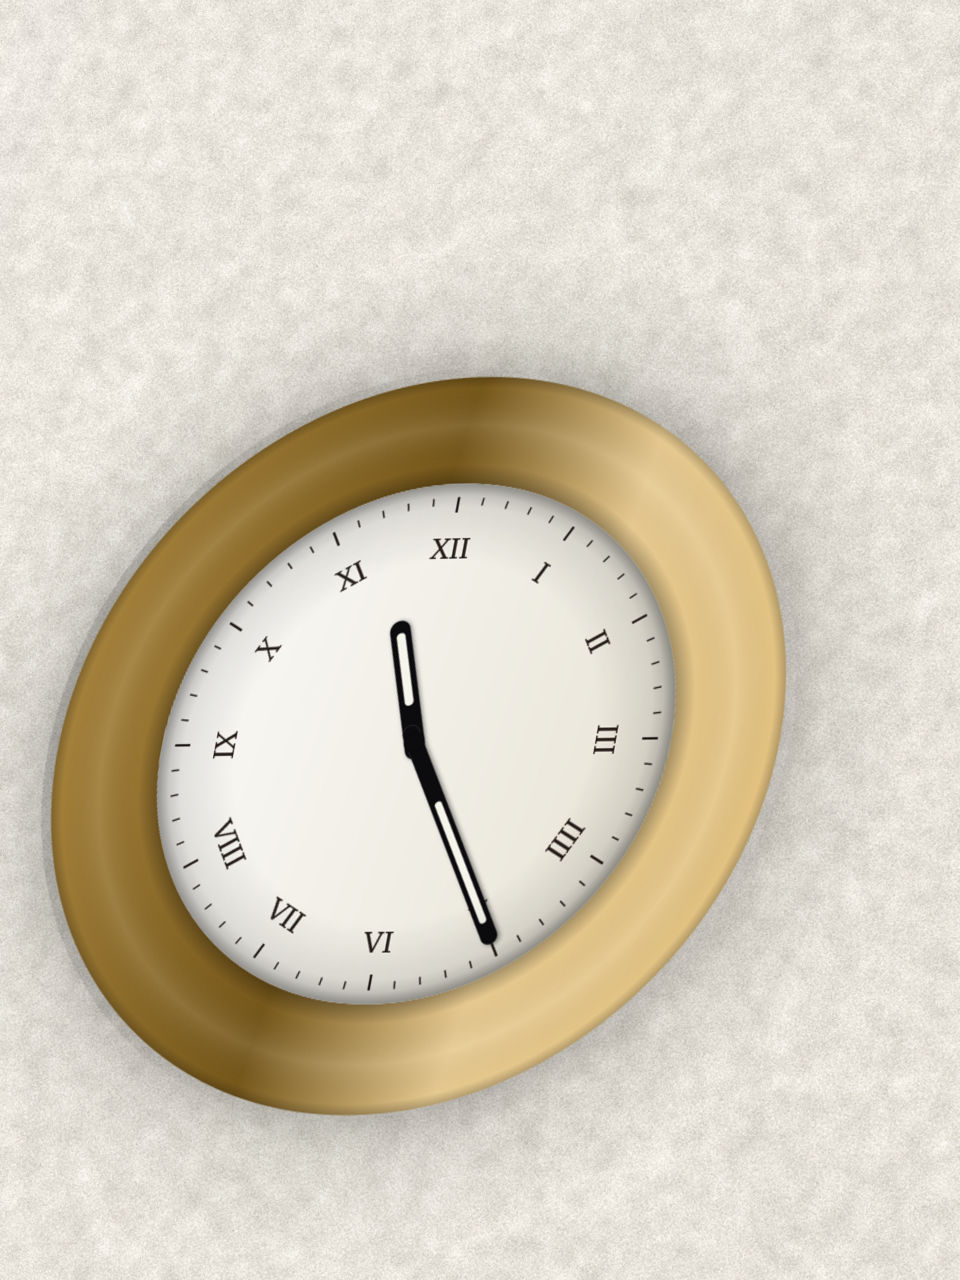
11:25
